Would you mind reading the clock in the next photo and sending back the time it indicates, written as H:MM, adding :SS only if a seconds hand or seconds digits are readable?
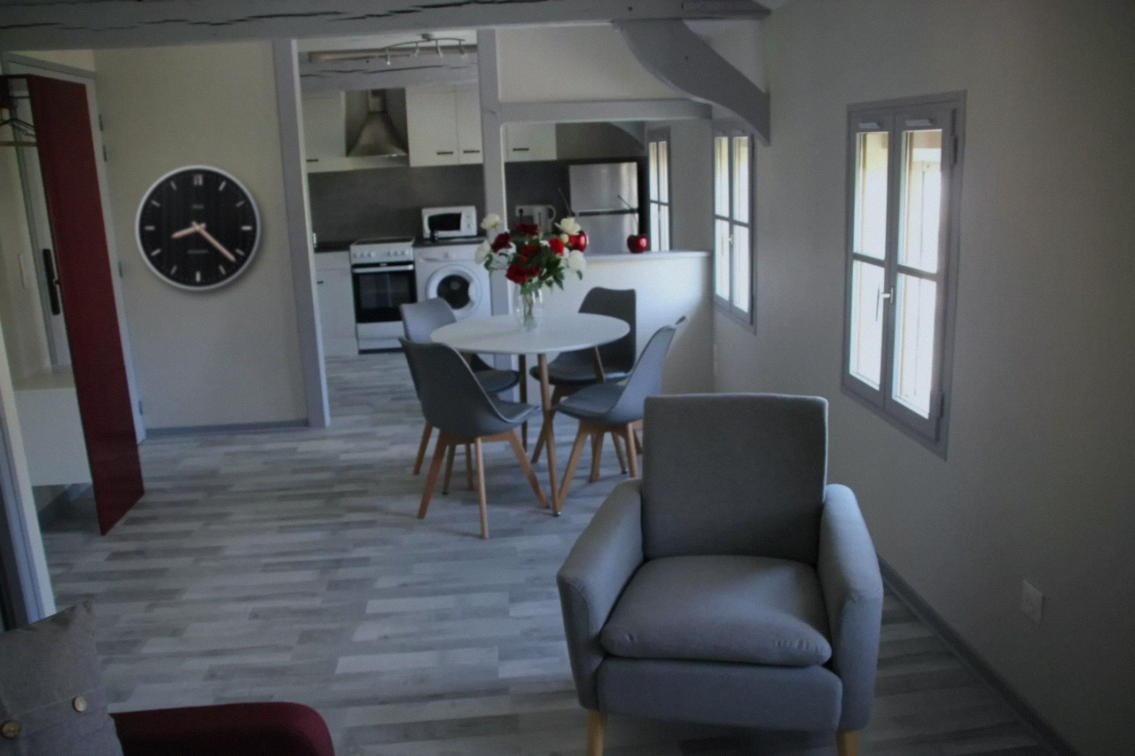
8:22
